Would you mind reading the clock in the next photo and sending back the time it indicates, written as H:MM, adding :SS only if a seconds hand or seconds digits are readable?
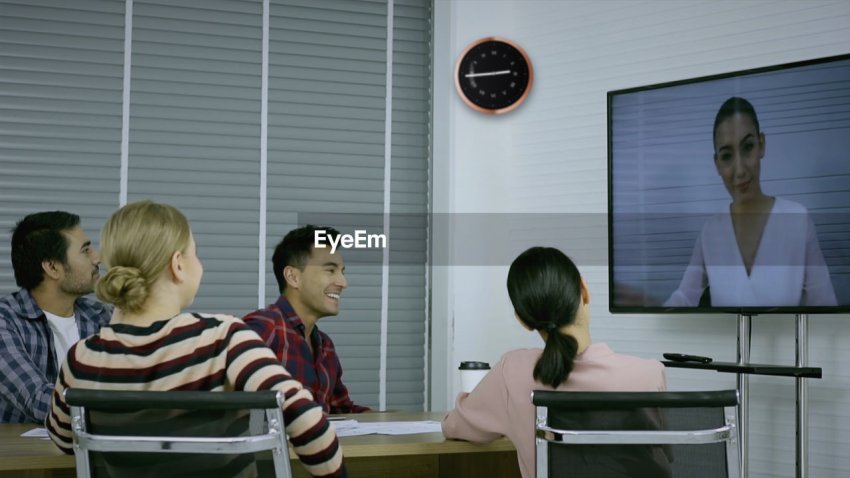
2:44
